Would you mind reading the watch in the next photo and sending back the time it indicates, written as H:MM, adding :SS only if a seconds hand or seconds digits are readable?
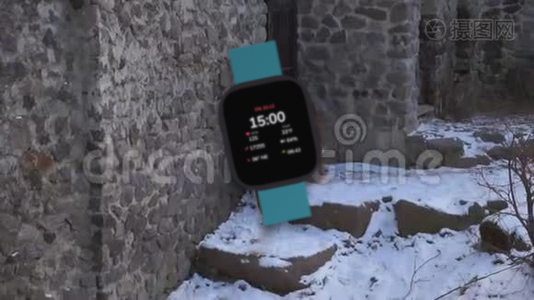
15:00
